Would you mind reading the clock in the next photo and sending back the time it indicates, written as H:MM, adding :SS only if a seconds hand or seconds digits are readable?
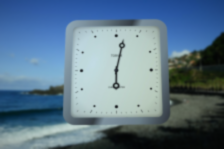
6:02
